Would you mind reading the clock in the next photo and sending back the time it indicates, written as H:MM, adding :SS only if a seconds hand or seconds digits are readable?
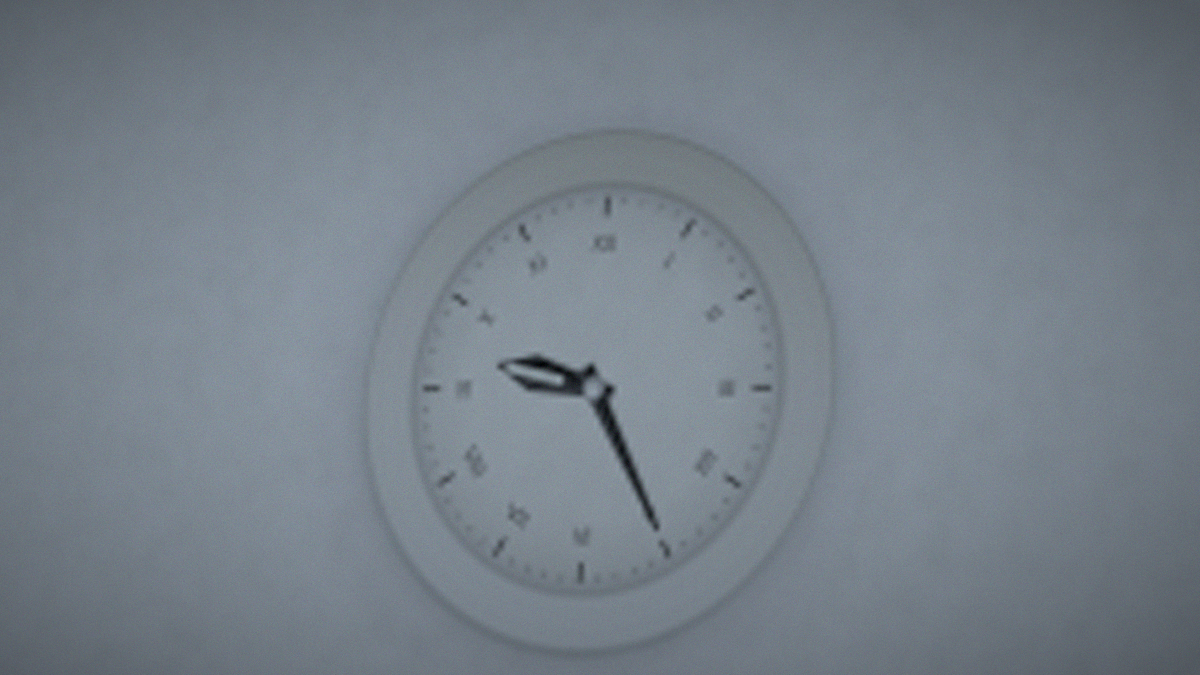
9:25
